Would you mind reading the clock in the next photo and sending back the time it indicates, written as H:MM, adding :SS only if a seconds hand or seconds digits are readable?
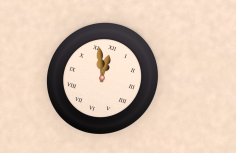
11:56
